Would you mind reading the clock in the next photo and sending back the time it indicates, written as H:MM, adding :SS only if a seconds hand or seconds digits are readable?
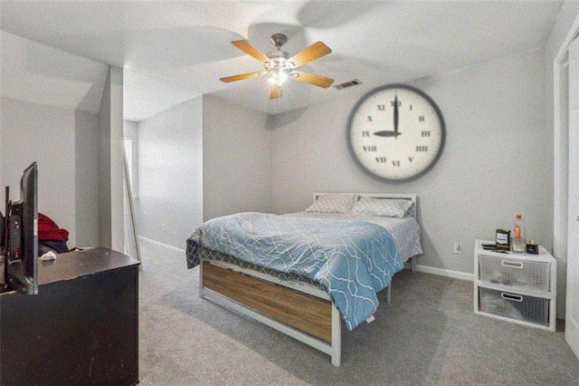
9:00
